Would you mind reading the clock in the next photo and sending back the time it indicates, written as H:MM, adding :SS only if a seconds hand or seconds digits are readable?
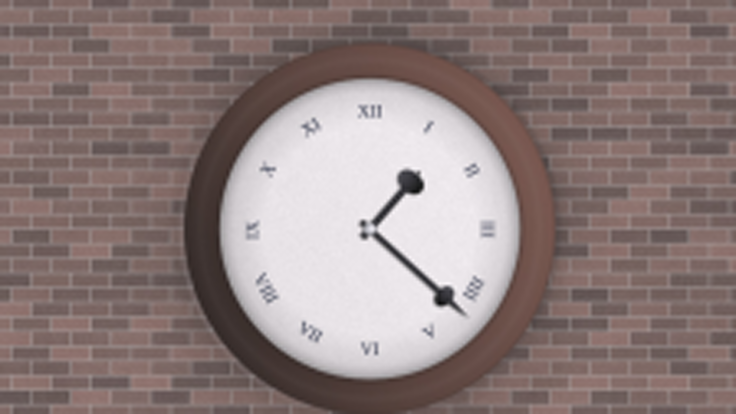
1:22
